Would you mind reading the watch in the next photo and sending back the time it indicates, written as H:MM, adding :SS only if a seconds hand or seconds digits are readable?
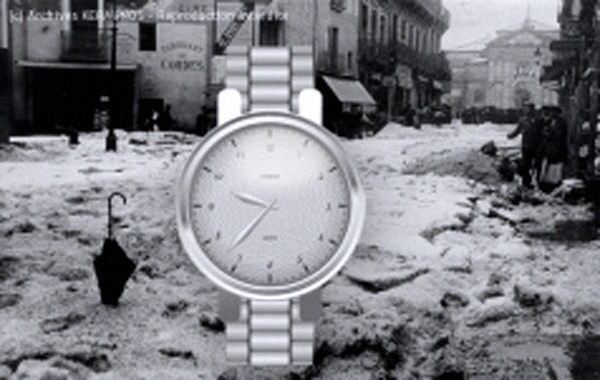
9:37
